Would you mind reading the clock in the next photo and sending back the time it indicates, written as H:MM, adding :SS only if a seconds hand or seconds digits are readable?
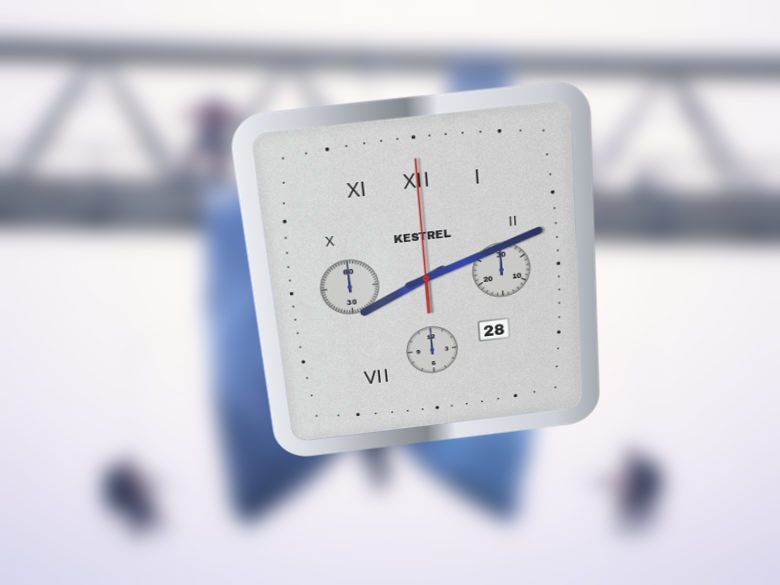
8:12
